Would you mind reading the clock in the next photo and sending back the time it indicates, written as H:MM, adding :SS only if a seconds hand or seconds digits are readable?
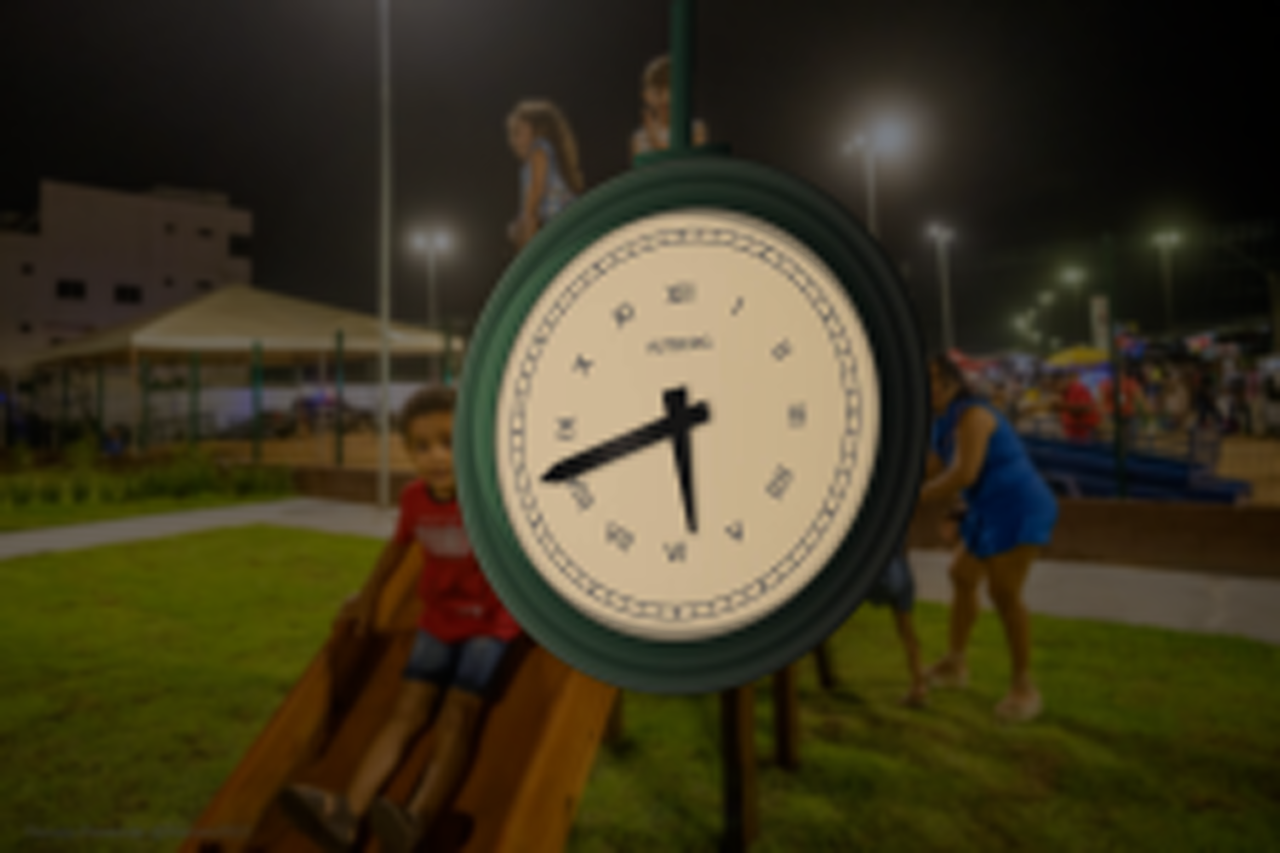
5:42
